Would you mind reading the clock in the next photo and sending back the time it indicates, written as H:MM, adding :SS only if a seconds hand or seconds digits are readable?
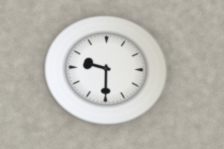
9:30
